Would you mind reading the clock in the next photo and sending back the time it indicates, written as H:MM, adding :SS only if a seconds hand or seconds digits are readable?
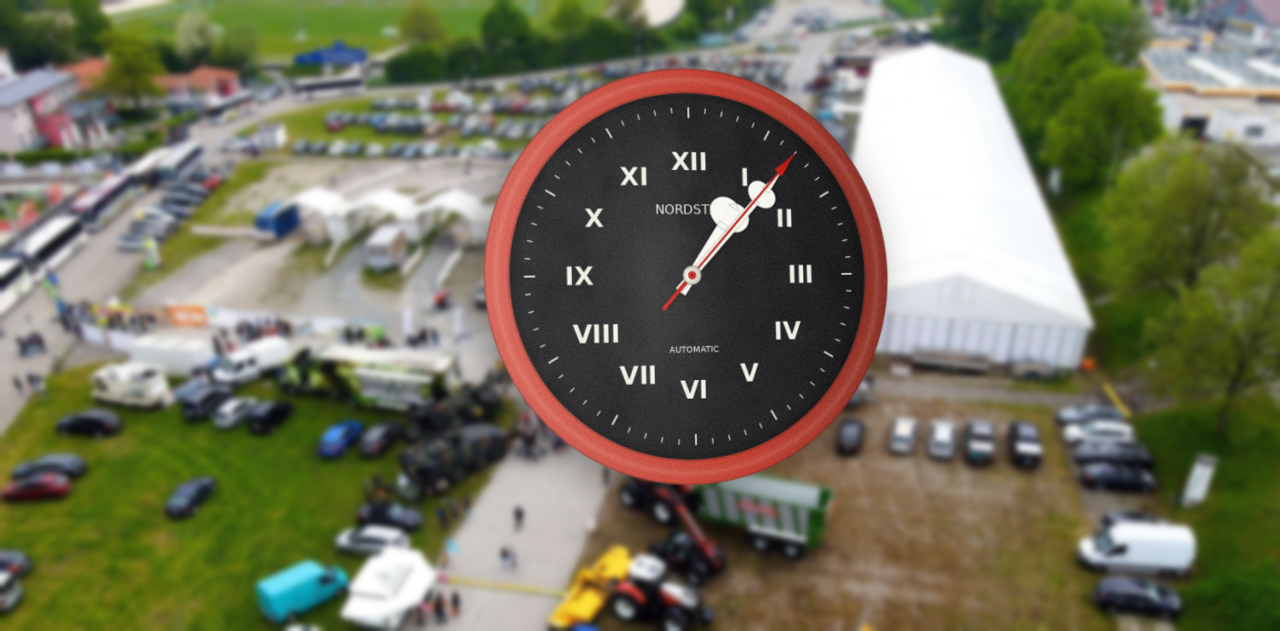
1:07:07
